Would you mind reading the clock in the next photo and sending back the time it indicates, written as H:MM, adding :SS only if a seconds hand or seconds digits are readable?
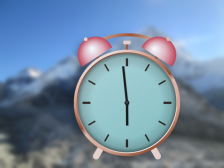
5:59
